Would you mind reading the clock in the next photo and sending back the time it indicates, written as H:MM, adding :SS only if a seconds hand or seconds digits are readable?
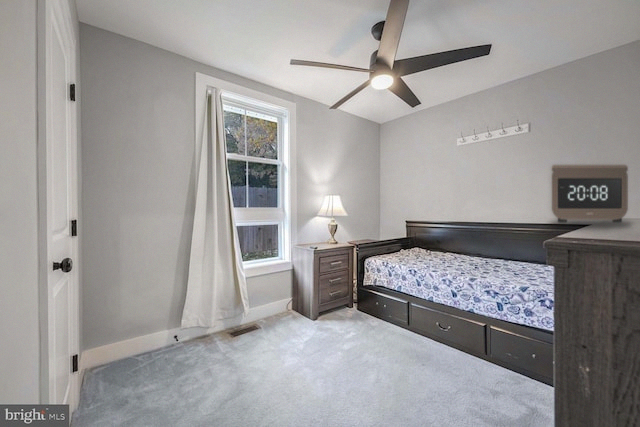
20:08
